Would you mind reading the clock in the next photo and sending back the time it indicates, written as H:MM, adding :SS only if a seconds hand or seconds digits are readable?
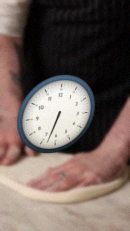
6:33
